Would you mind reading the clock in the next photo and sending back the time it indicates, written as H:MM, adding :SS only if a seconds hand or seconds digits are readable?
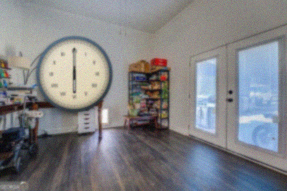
6:00
